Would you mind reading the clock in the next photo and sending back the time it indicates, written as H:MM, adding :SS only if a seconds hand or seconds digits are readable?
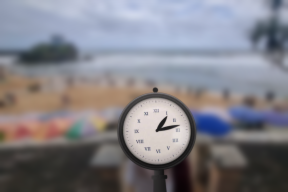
1:13
